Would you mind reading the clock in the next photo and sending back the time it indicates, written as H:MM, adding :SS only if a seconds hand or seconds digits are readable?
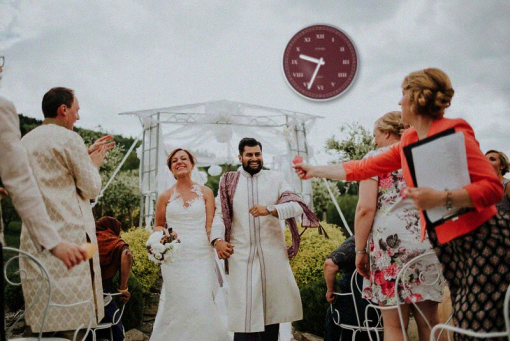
9:34
